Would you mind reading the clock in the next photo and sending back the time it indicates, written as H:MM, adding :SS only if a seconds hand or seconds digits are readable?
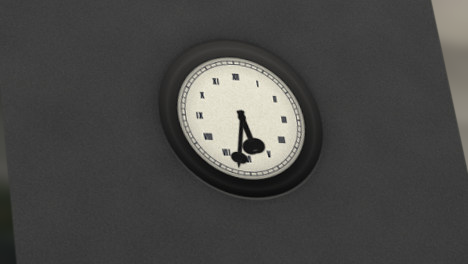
5:32
